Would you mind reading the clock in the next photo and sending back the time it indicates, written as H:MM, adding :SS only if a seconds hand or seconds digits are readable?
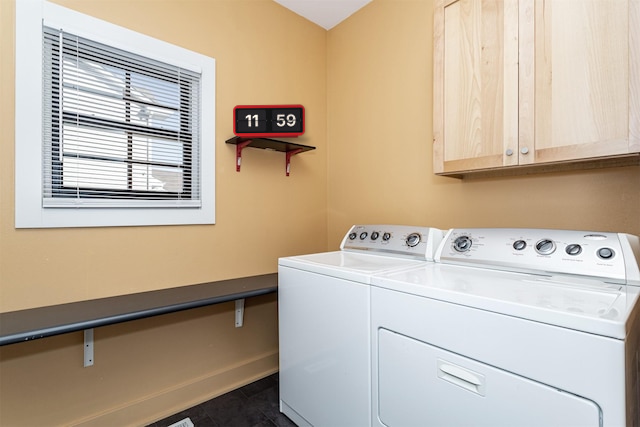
11:59
